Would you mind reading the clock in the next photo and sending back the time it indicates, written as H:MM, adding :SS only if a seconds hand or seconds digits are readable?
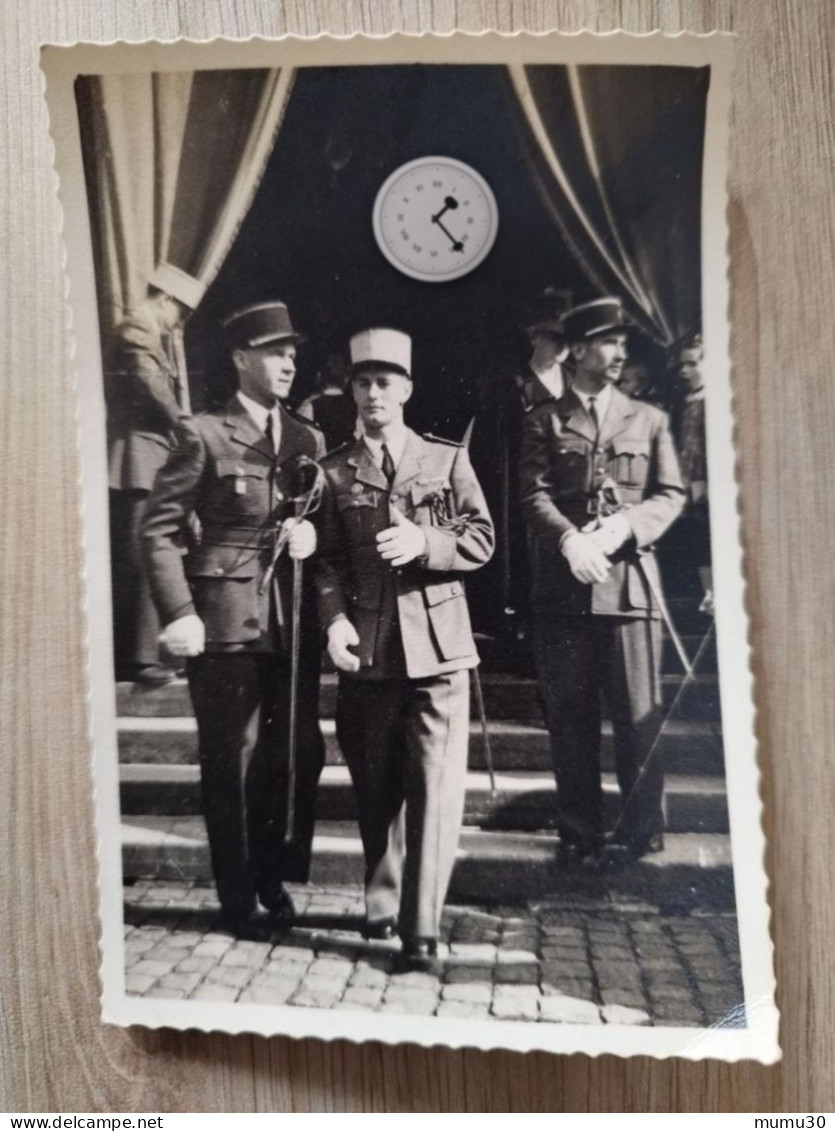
1:23
